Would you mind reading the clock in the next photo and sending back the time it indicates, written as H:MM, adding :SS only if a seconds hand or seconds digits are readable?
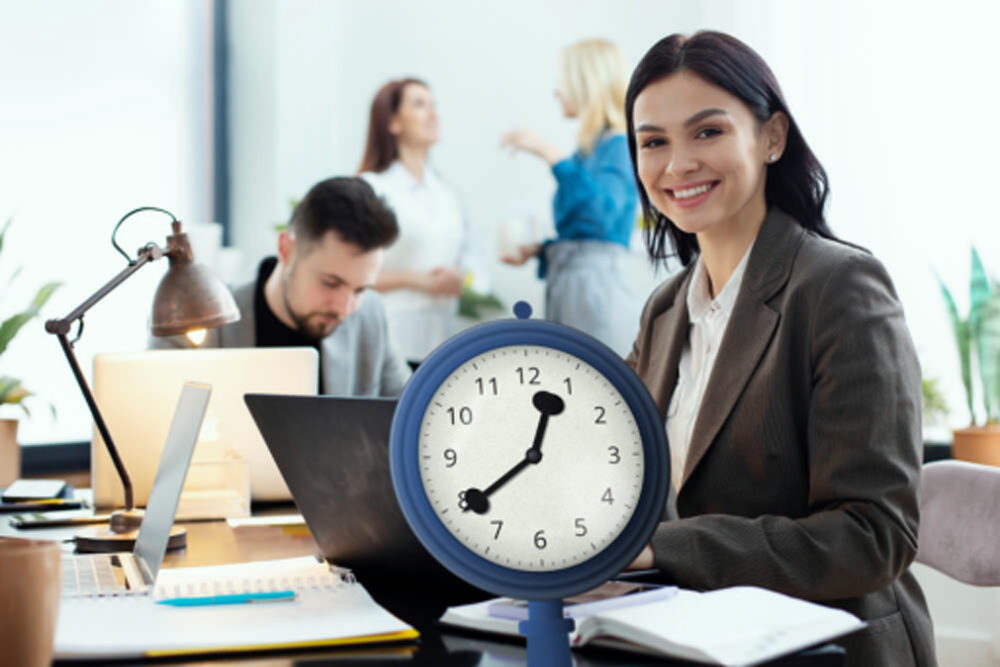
12:39
